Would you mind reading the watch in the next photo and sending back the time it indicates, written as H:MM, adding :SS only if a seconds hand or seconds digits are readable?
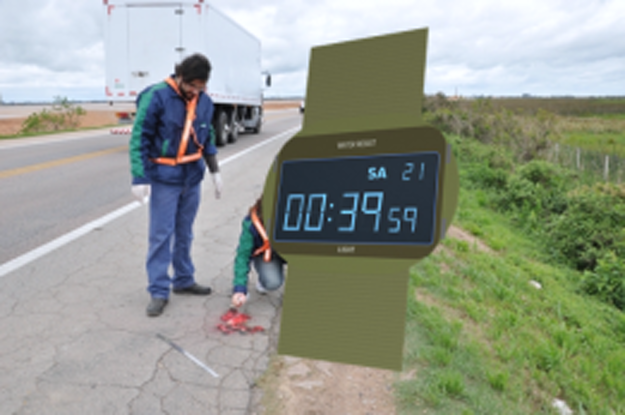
0:39:59
